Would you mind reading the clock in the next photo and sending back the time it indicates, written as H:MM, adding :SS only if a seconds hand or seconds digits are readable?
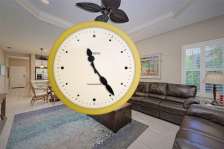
11:24
